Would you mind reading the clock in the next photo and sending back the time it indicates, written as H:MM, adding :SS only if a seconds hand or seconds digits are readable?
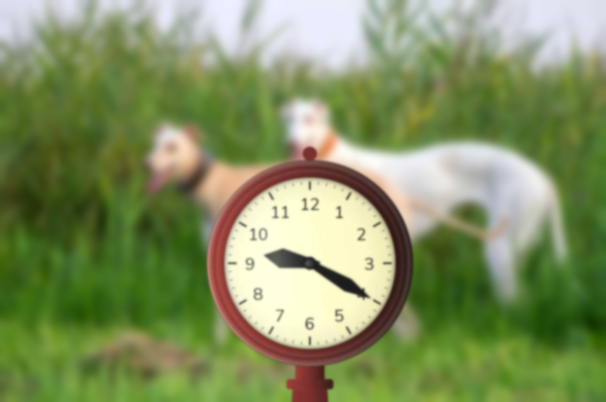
9:20
